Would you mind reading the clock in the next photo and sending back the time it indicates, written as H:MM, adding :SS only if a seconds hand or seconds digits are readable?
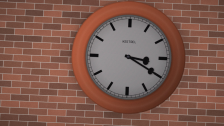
3:20
